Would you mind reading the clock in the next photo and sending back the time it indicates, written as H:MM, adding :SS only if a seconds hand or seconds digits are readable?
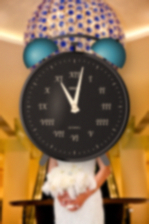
11:02
